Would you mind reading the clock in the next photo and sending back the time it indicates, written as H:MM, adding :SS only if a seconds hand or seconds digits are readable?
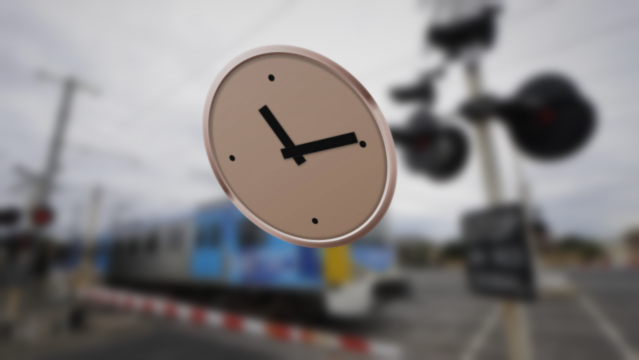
11:14
